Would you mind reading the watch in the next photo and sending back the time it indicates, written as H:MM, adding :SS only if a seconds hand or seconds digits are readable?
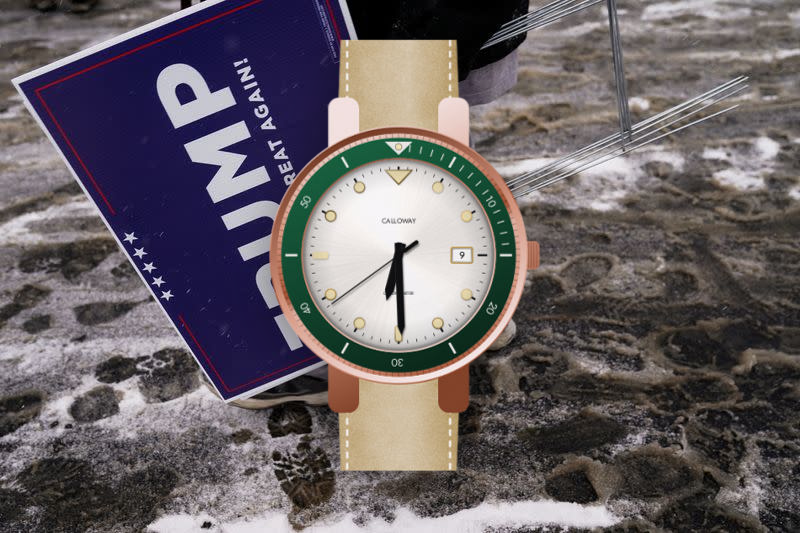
6:29:39
